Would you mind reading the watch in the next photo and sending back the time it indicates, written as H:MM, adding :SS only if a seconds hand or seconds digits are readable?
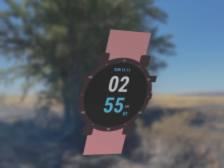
2:55
